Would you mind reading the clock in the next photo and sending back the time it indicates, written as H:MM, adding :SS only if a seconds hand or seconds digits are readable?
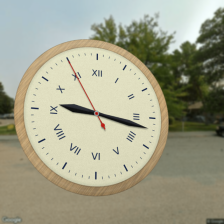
9:16:55
